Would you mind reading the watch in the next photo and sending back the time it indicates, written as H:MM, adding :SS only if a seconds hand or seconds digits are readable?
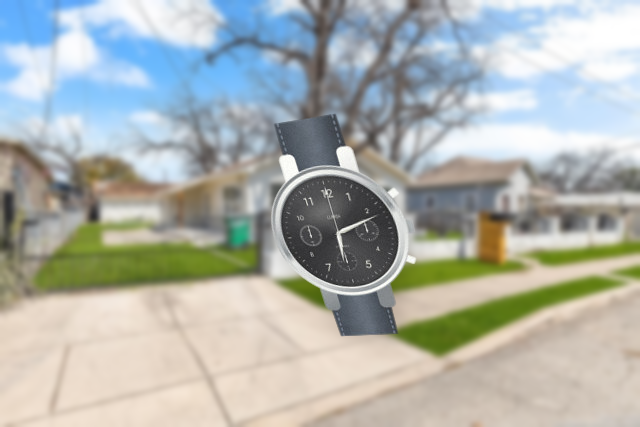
6:12
